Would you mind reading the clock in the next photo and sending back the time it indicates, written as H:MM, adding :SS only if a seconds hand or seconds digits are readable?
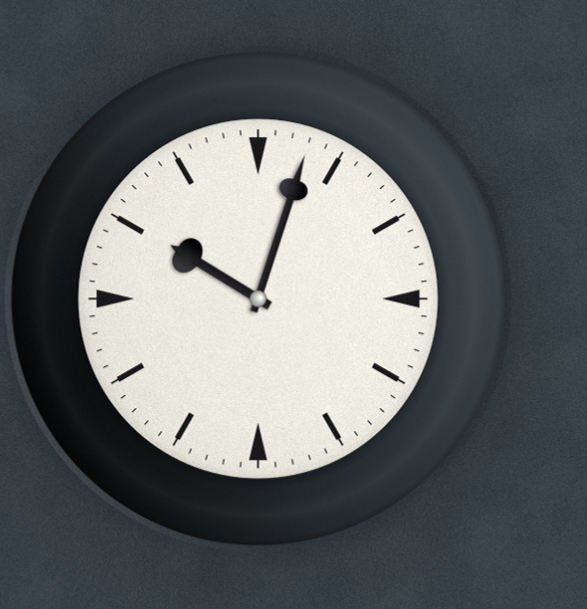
10:03
